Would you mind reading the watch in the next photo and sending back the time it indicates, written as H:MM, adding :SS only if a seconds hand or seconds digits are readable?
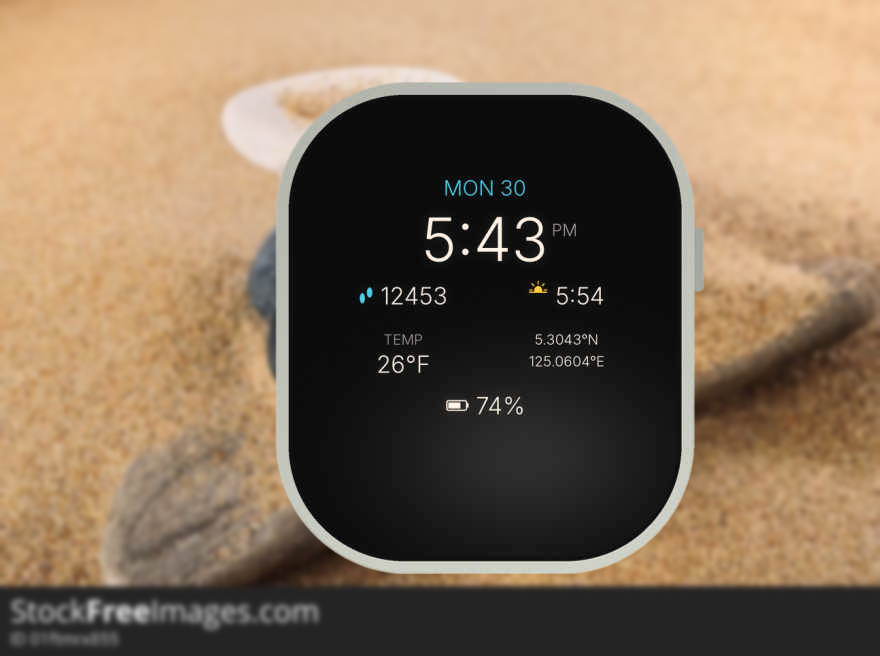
5:43
